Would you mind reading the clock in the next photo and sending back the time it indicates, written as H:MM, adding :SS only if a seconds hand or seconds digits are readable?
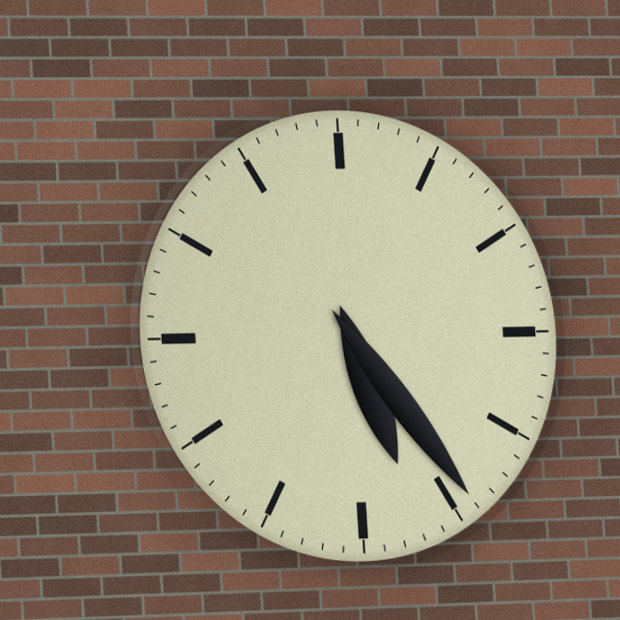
5:24
